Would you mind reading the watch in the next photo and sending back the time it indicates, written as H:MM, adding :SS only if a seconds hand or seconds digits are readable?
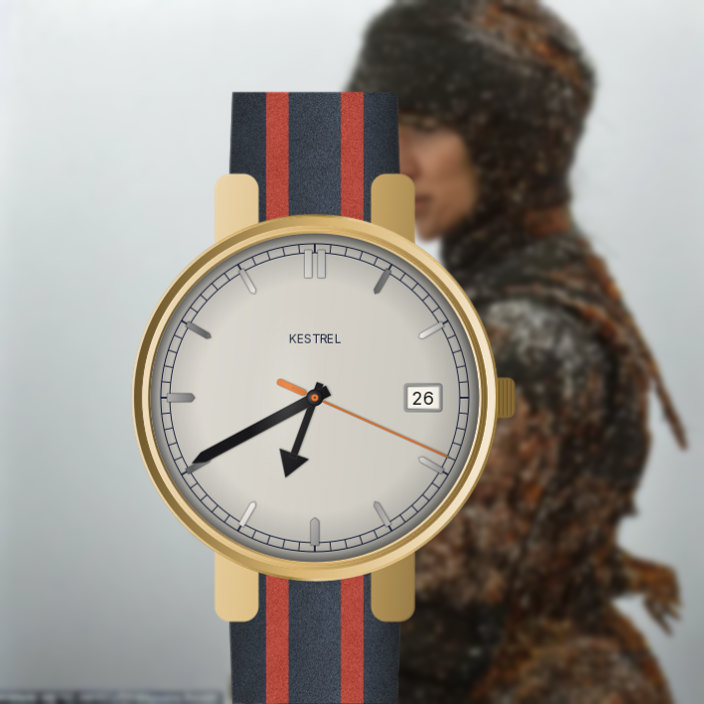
6:40:19
